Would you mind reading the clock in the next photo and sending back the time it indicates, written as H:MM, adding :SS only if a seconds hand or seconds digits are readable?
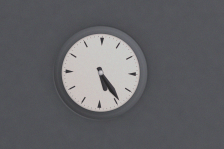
5:24
